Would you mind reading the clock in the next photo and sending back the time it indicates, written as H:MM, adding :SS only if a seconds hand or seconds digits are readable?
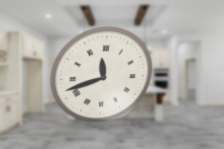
11:42
